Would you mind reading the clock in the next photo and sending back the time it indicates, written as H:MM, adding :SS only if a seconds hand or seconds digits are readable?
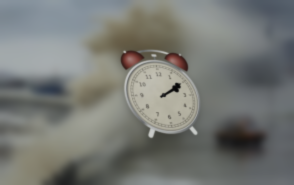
2:10
